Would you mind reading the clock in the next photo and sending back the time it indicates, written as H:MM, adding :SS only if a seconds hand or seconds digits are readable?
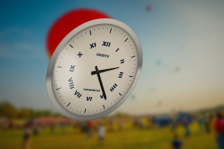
2:24
